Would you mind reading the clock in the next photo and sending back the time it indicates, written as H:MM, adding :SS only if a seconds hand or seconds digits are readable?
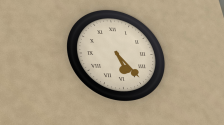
5:24
